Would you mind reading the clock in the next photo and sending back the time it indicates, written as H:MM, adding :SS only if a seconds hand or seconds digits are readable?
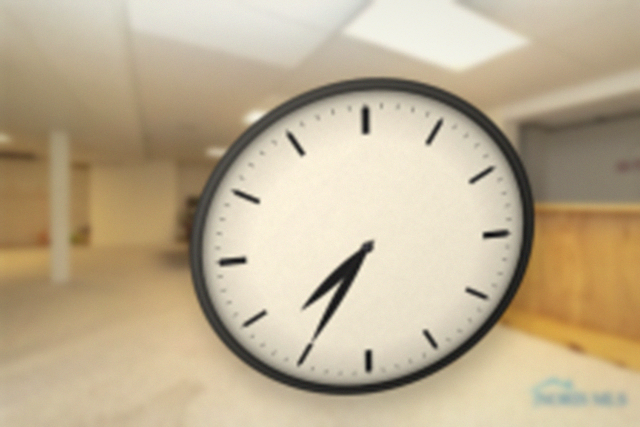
7:35
